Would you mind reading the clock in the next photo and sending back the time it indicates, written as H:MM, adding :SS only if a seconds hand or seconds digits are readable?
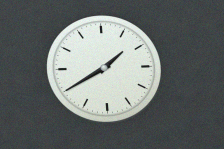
1:40
